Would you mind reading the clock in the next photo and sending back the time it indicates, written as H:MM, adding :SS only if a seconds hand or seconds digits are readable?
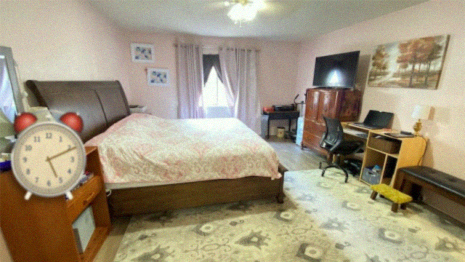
5:11
